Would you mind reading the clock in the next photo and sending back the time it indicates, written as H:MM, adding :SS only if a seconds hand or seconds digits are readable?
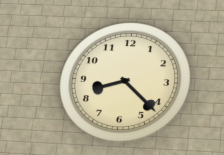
8:22
